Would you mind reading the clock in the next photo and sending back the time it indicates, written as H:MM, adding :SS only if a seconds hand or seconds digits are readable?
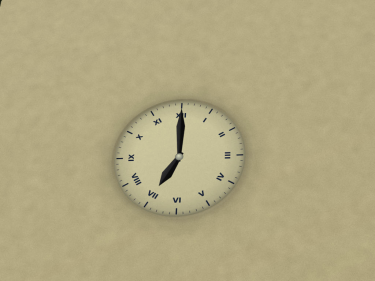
7:00
